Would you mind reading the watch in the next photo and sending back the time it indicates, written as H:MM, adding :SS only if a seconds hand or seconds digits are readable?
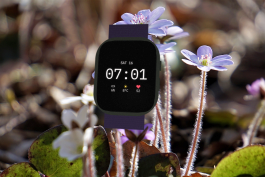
7:01
